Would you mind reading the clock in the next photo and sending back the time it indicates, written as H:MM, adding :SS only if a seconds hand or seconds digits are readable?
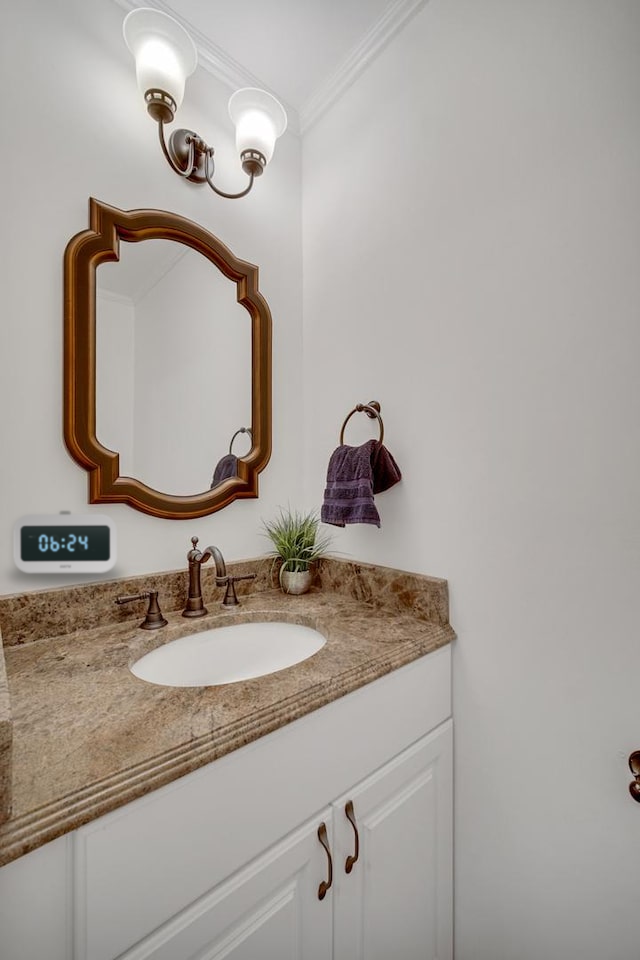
6:24
